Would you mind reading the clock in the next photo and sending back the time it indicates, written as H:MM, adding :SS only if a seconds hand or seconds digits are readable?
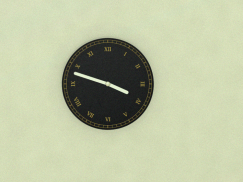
3:48
